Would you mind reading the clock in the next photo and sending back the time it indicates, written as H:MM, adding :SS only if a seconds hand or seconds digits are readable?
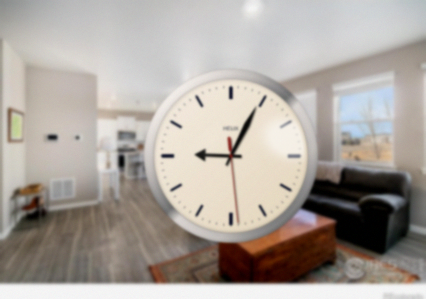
9:04:29
